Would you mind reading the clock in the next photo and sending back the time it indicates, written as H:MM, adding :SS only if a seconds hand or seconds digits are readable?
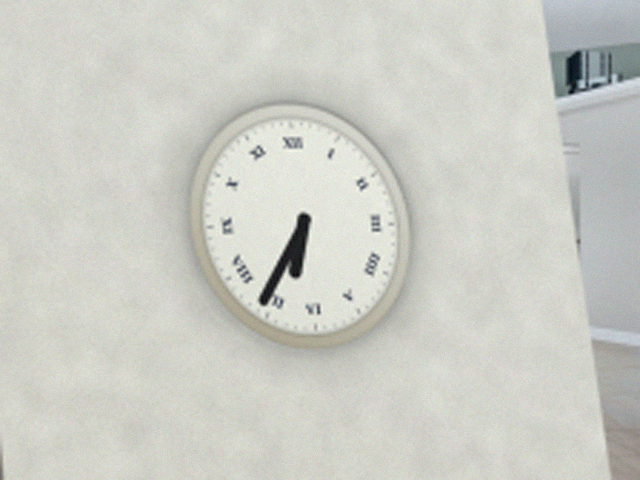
6:36
